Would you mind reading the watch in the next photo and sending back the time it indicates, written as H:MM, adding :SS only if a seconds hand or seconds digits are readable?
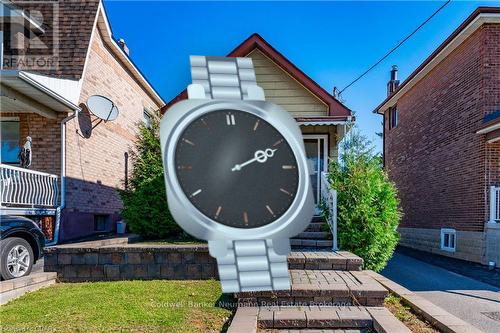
2:11
